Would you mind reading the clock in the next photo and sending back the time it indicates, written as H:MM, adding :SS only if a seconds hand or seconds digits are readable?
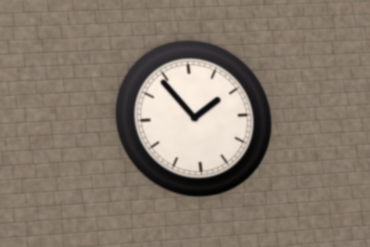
1:54
